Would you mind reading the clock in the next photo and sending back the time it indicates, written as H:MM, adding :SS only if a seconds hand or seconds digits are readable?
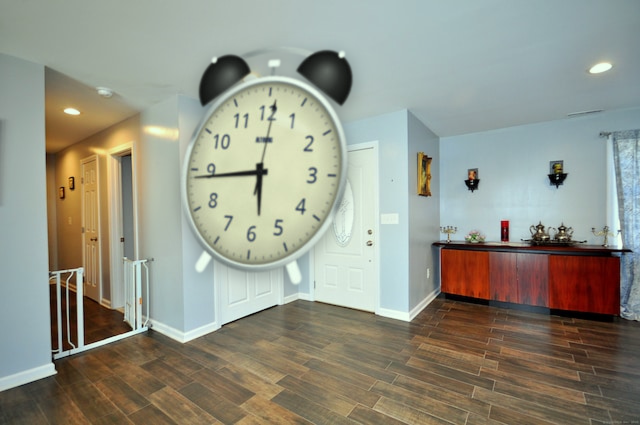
5:44:01
